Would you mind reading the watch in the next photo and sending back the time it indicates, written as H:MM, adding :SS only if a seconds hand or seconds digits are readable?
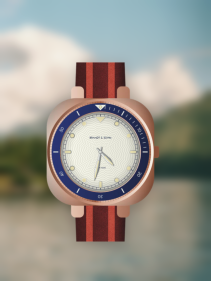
4:32
